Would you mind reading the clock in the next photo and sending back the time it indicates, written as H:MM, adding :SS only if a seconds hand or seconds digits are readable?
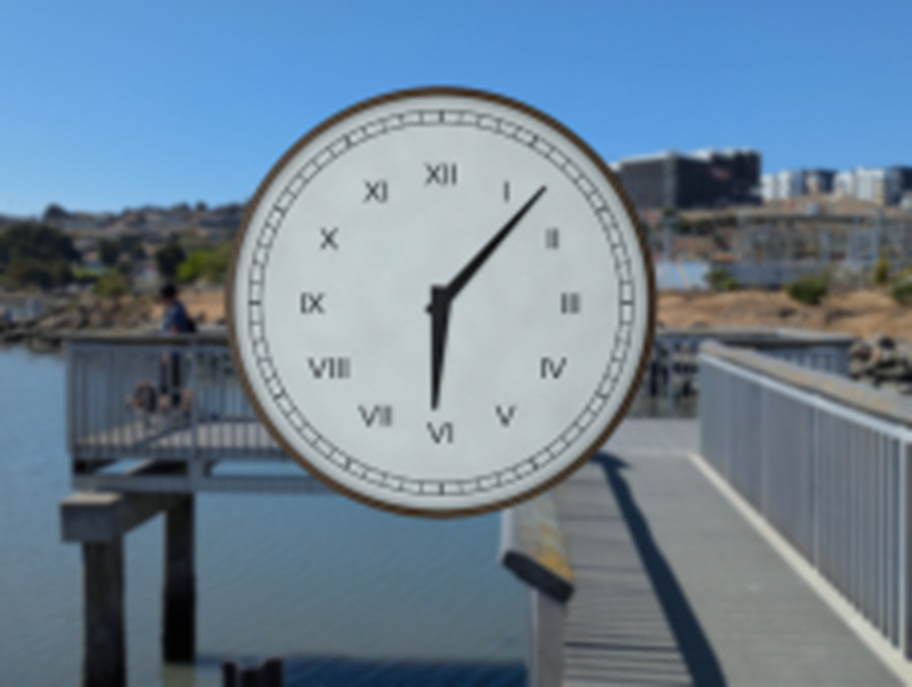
6:07
